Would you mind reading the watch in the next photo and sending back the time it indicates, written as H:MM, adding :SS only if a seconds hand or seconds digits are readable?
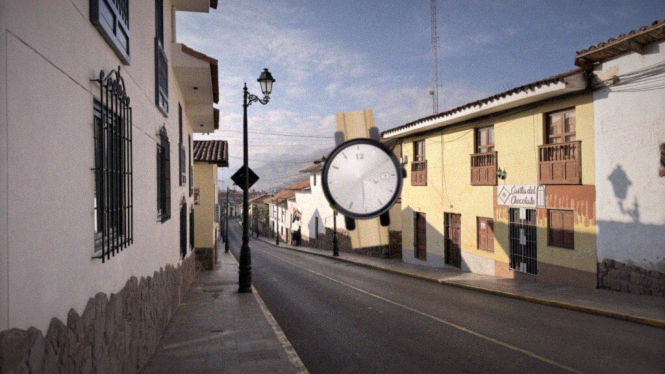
3:31
